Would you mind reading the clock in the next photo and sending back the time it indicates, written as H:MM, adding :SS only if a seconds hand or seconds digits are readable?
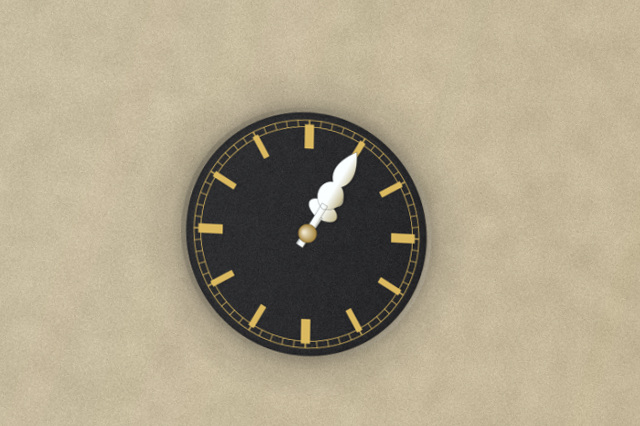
1:05
